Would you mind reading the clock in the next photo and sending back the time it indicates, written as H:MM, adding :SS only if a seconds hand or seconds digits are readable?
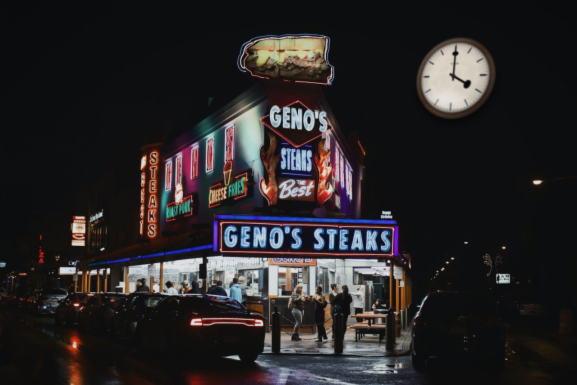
4:00
